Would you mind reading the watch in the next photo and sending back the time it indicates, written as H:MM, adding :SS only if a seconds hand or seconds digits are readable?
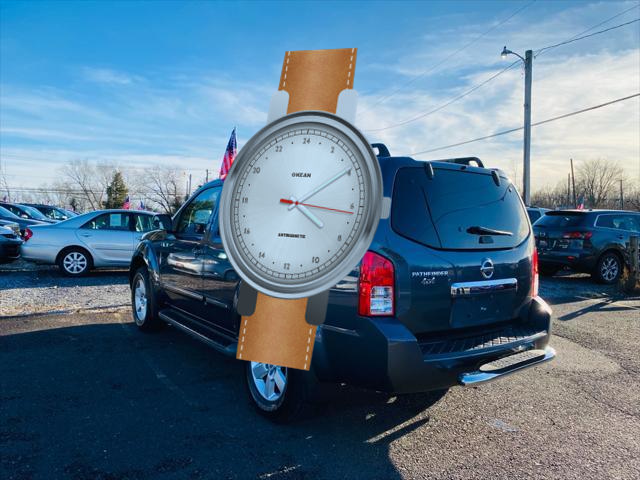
8:09:16
